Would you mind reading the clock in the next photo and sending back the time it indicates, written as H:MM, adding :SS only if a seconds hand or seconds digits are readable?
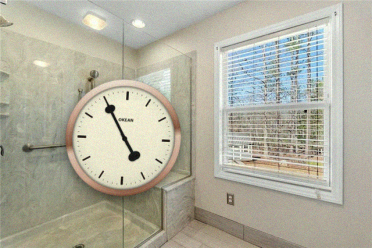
4:55
